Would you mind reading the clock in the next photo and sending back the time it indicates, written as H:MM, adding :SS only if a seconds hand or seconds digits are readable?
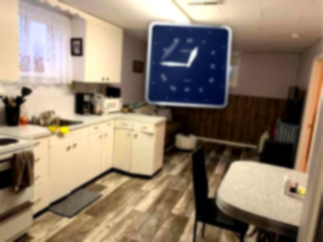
12:45
